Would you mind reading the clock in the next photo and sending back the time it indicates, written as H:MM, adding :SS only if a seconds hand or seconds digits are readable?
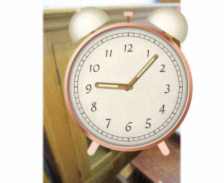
9:07
